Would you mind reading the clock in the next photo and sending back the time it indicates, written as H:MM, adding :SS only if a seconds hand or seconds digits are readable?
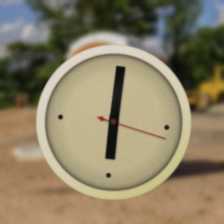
6:00:17
